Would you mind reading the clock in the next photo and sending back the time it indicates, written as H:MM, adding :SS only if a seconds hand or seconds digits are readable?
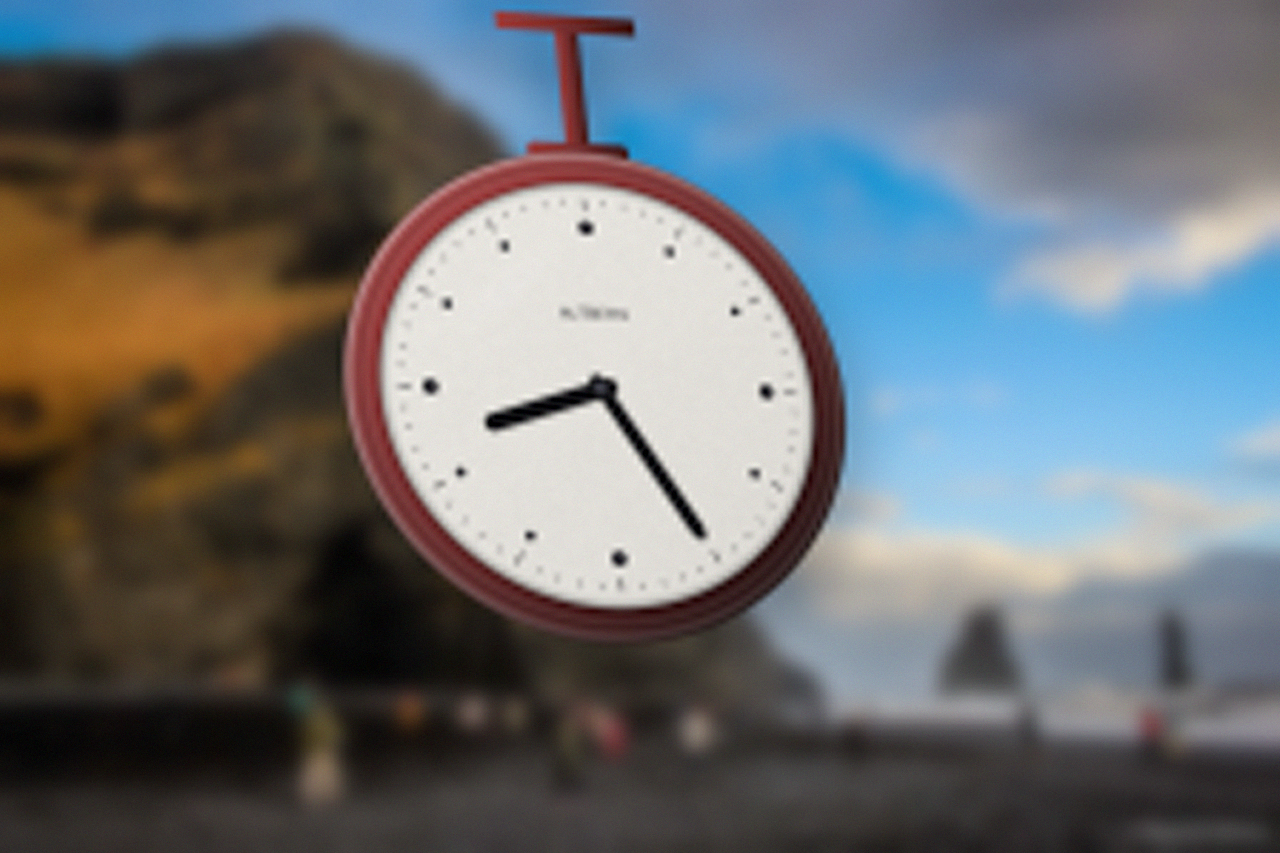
8:25
